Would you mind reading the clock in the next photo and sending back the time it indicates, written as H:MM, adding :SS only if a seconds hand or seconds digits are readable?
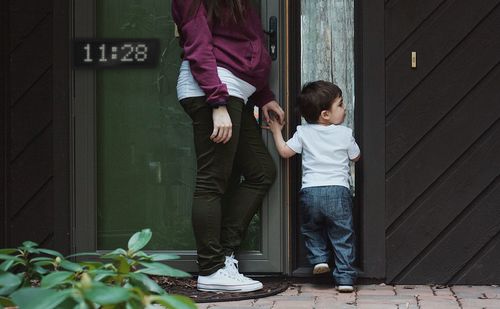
11:28
